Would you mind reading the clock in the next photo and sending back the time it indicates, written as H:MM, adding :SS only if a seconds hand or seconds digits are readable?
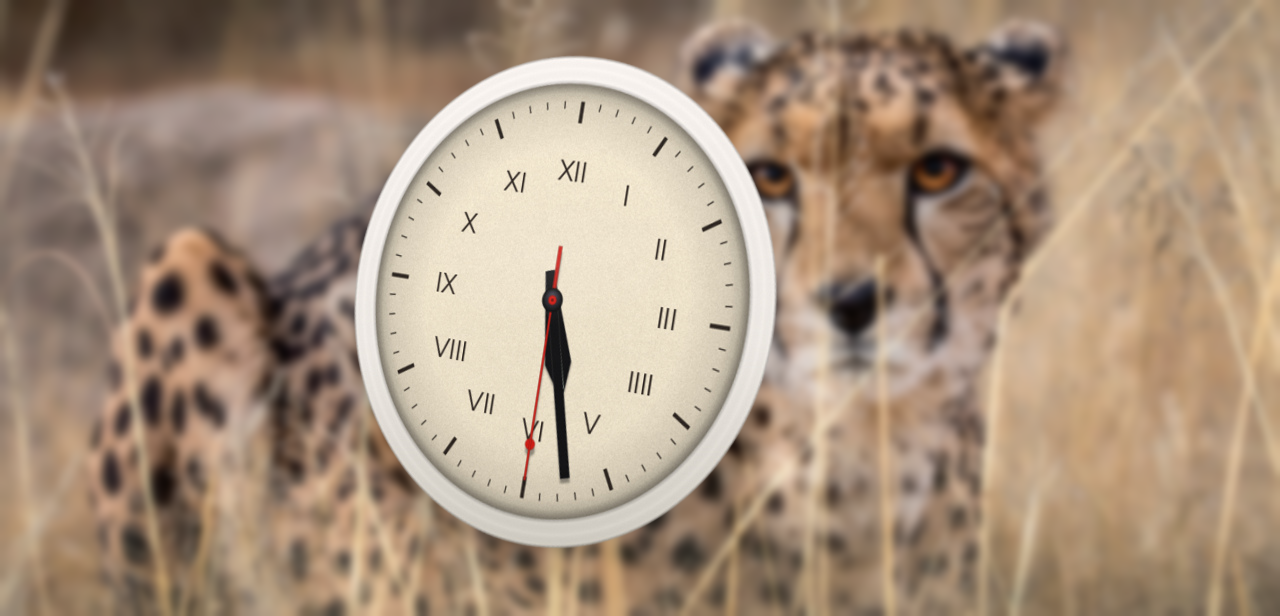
5:27:30
